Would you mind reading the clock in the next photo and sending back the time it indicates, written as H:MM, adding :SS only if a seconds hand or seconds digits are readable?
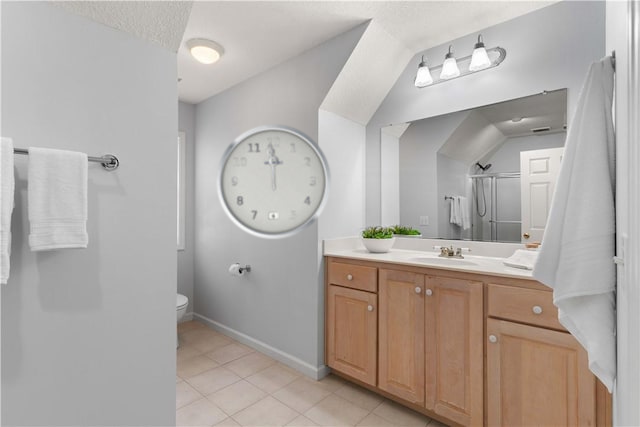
11:59
